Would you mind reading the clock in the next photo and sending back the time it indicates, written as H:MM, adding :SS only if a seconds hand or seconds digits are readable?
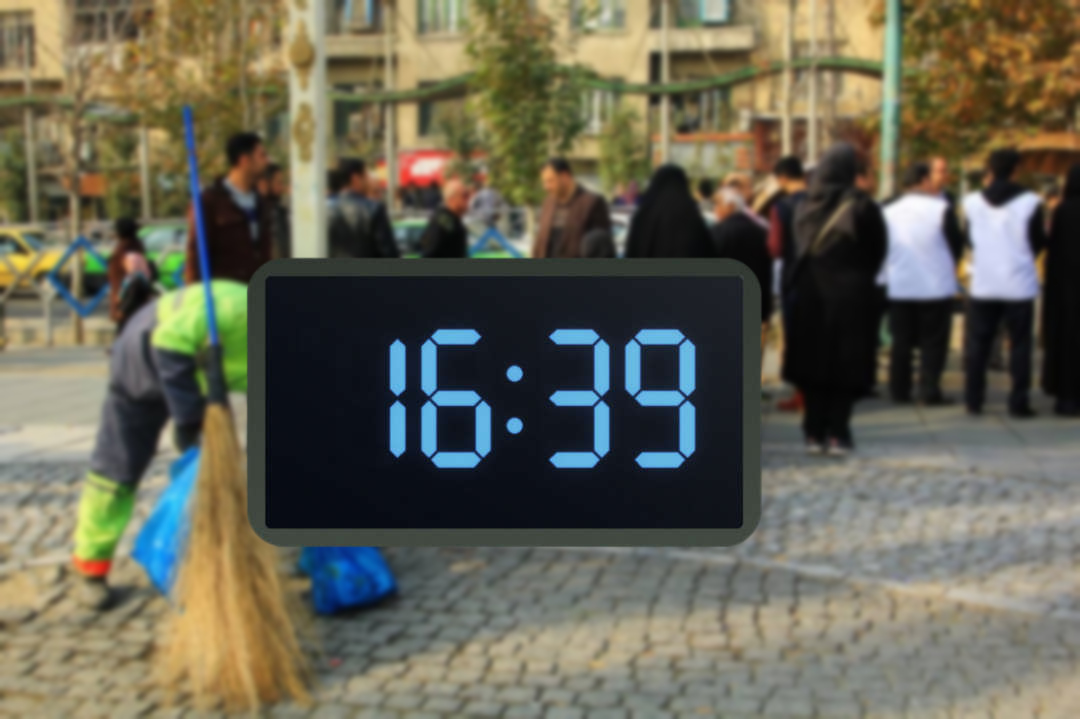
16:39
